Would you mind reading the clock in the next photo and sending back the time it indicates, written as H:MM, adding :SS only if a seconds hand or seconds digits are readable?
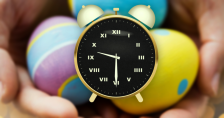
9:30
